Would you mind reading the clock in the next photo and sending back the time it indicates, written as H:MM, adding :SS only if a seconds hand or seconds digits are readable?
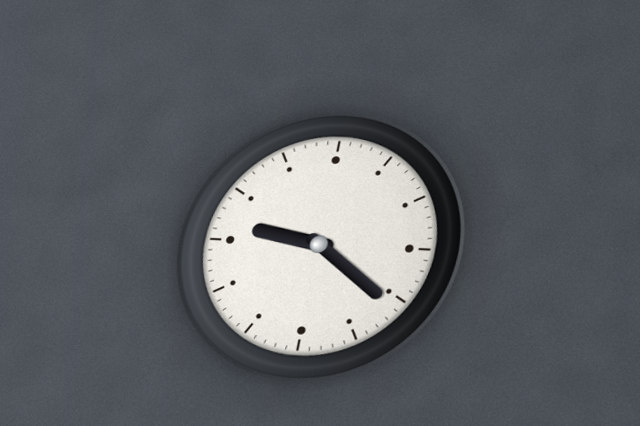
9:21
